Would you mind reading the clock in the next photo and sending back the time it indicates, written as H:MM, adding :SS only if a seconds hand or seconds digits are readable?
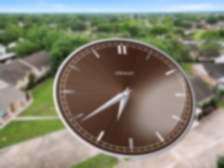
6:39
